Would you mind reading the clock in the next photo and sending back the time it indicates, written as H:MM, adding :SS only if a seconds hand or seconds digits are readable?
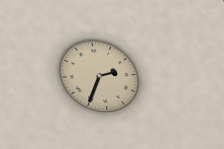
2:35
